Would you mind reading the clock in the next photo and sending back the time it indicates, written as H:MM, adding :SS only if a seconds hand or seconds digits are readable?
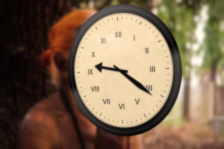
9:21
